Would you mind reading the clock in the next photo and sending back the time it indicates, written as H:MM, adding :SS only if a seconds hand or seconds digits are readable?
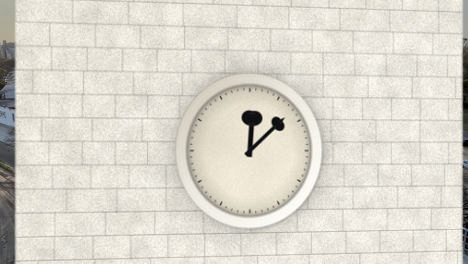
12:08
